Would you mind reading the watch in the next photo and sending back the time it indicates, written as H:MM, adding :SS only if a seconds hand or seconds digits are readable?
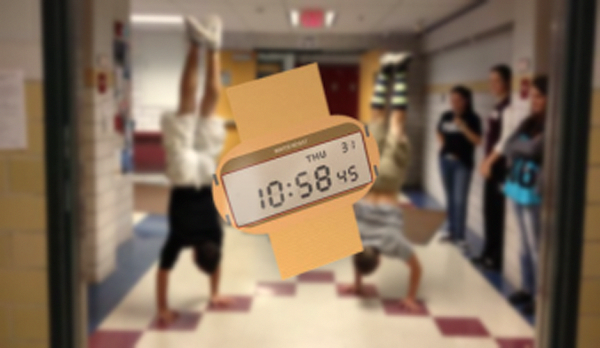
10:58:45
